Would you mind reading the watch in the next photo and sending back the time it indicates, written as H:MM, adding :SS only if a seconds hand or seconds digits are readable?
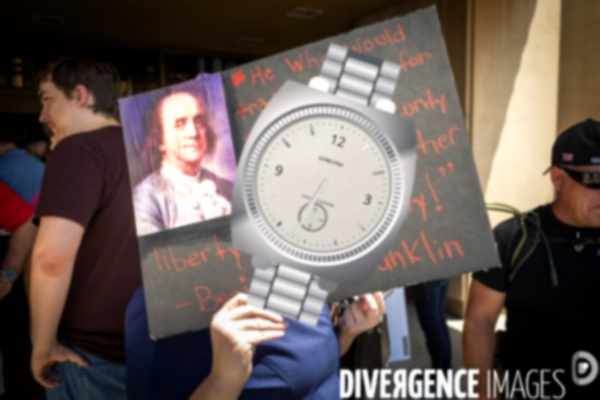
6:32
